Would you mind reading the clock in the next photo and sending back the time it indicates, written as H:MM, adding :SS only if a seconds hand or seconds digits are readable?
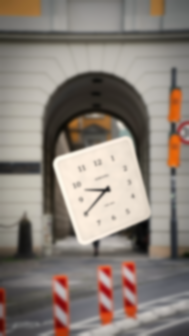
9:40
